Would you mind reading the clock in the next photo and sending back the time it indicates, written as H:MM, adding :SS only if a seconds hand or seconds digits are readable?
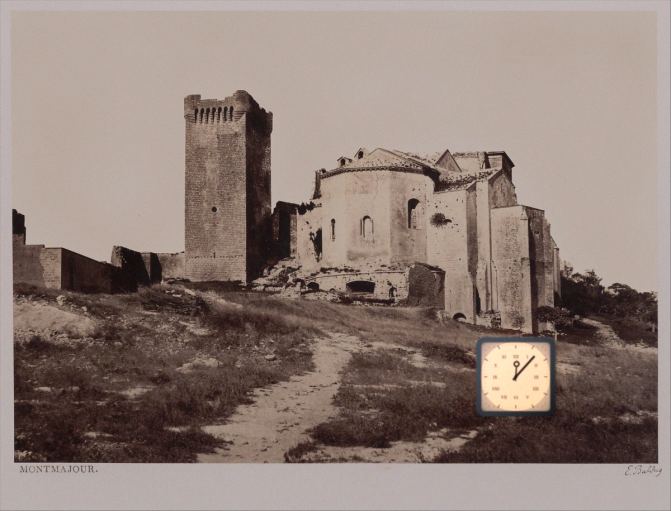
12:07
